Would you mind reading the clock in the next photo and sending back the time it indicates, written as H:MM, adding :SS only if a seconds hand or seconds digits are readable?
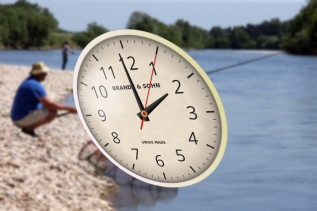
1:59:05
